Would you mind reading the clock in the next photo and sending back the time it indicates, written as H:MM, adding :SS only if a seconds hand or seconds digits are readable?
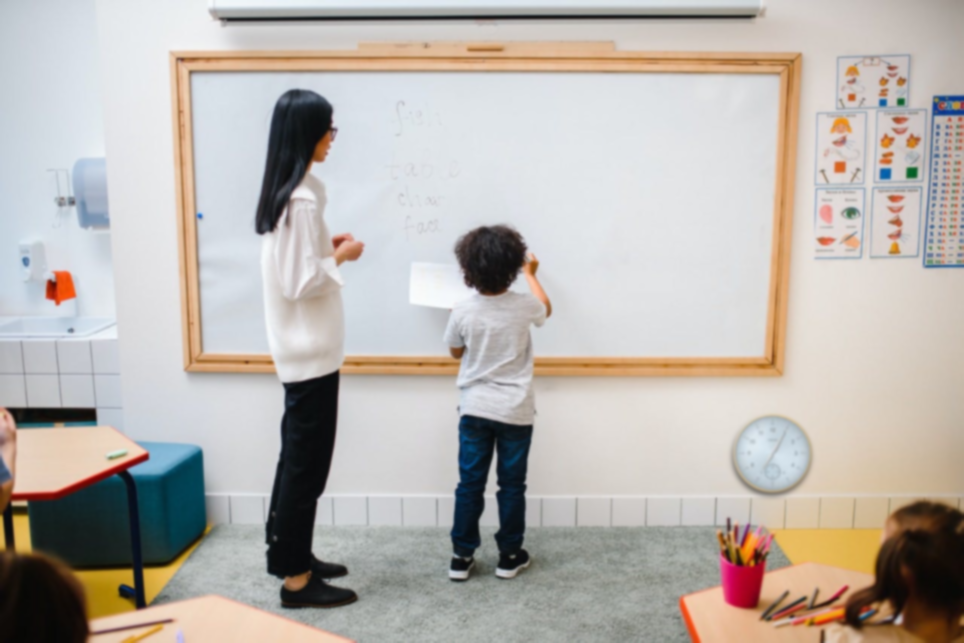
7:05
